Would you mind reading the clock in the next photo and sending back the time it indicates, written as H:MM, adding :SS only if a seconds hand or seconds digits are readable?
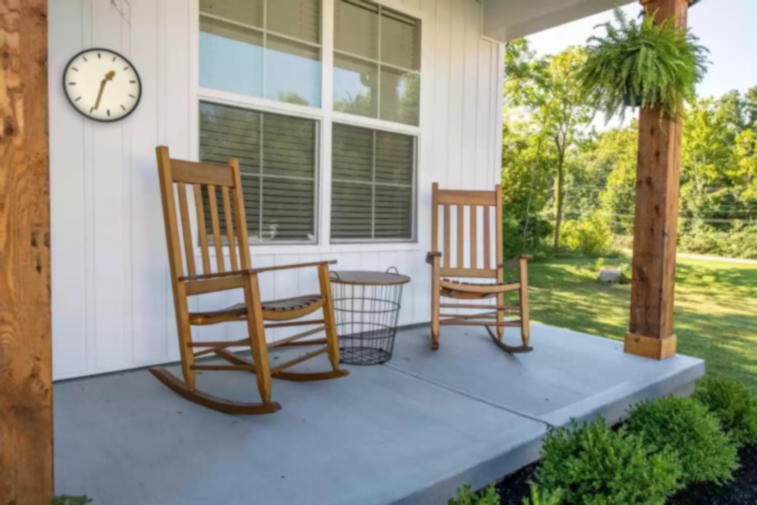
1:34
